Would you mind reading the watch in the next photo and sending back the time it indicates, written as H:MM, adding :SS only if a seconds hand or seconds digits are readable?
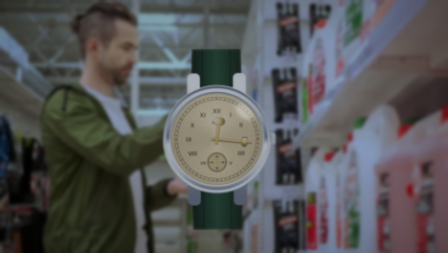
12:16
